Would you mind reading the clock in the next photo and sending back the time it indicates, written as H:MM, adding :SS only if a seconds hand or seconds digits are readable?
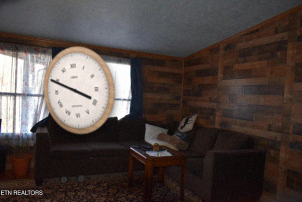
3:49
